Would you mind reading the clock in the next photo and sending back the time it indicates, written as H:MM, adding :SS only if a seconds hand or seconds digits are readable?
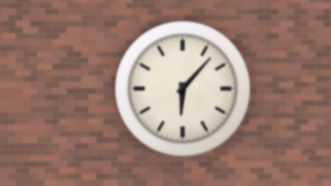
6:07
